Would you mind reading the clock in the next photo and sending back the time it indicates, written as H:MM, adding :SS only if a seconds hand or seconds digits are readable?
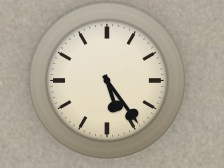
5:24
